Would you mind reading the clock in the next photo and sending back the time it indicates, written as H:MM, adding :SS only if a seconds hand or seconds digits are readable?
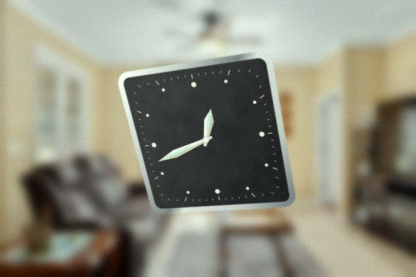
12:42
